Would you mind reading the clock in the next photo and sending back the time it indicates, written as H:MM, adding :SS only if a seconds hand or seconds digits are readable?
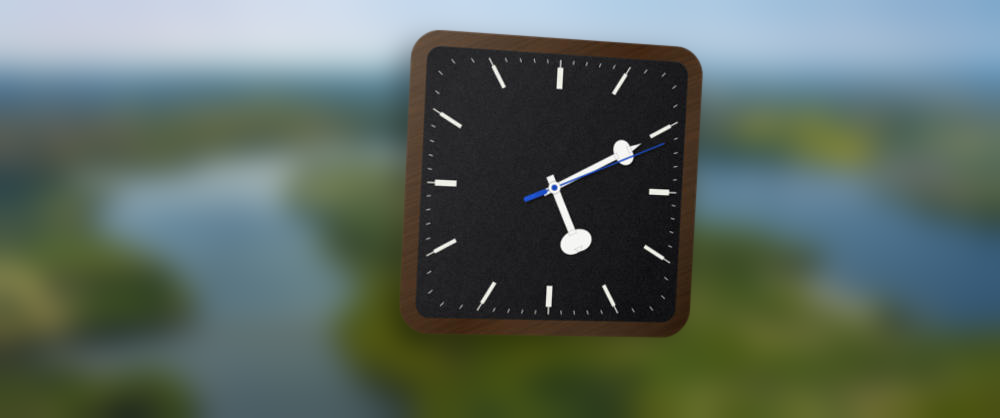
5:10:11
